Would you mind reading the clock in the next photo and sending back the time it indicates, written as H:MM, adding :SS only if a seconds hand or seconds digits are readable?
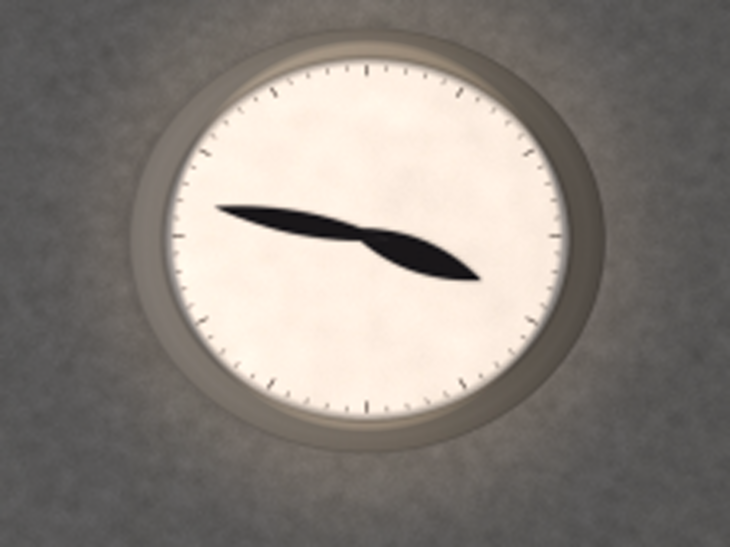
3:47
